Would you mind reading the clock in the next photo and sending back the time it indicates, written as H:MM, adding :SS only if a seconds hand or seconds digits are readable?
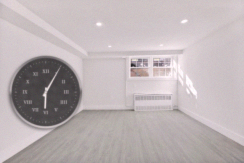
6:05
